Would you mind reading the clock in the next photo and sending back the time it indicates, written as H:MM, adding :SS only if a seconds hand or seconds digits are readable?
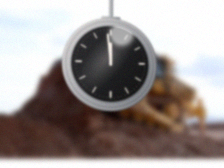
11:59
